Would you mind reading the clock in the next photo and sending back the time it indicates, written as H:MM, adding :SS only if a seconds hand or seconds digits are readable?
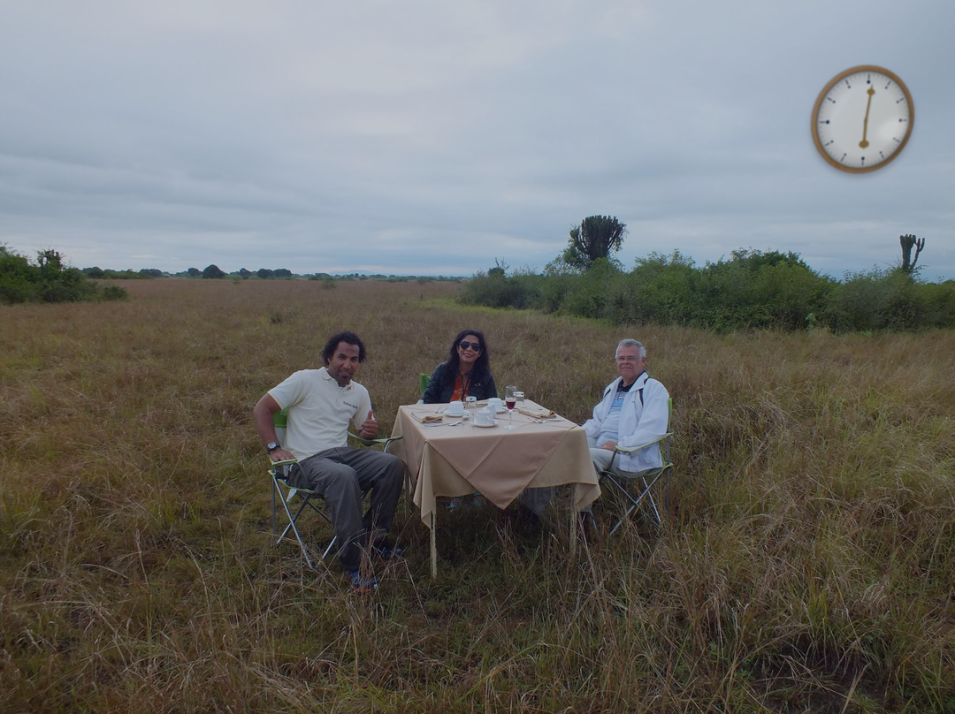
6:01
